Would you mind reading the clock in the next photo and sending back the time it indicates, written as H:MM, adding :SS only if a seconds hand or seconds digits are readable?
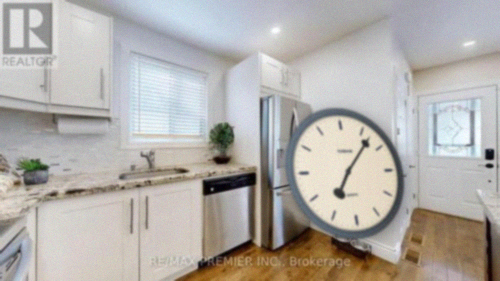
7:07
